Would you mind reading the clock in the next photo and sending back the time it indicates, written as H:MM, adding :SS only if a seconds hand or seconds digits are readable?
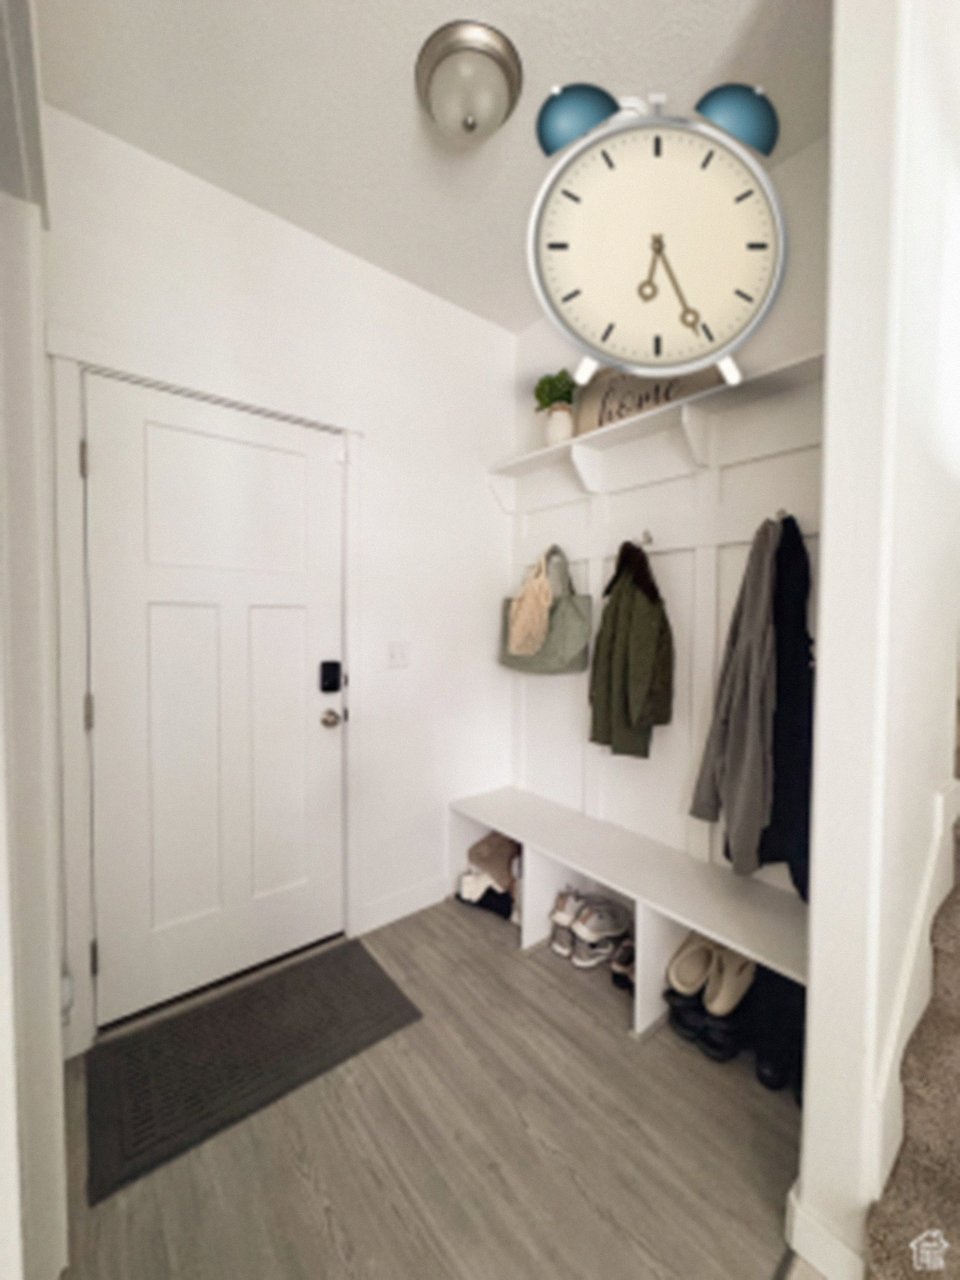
6:26
